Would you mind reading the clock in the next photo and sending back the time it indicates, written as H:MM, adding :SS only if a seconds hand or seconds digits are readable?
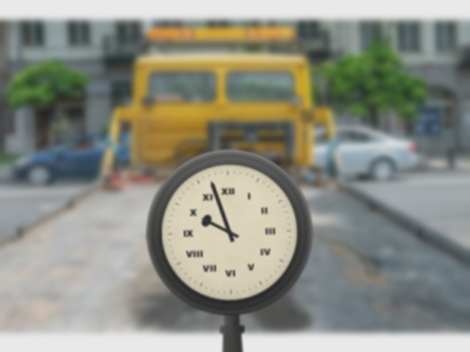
9:57
